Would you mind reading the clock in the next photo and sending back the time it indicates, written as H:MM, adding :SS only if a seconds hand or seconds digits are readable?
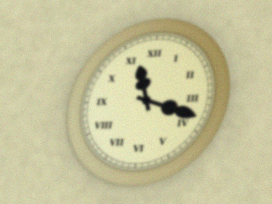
11:18
